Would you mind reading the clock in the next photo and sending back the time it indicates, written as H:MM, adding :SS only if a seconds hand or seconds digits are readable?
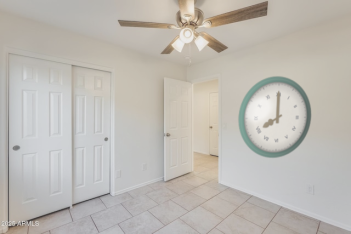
8:00
